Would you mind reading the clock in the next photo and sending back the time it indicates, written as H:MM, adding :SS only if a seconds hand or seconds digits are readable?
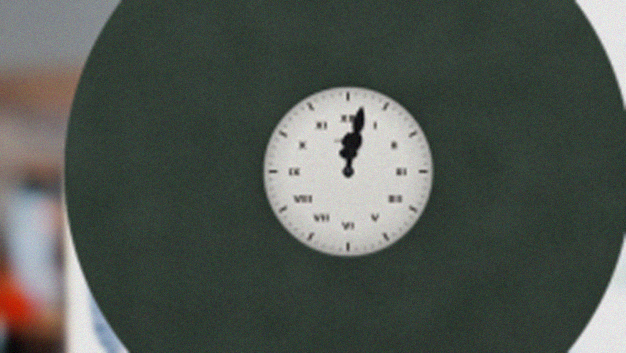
12:02
